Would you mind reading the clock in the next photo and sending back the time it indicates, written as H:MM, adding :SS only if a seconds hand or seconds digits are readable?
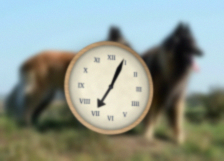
7:04
